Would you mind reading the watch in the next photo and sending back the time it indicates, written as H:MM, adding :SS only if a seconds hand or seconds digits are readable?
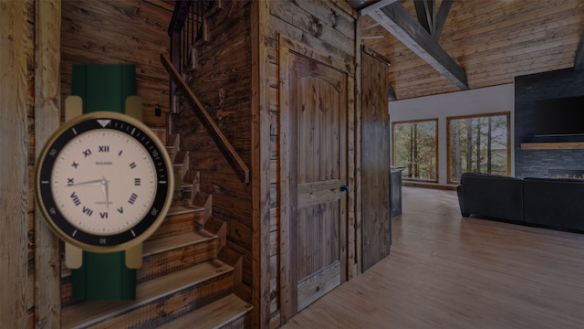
5:44
